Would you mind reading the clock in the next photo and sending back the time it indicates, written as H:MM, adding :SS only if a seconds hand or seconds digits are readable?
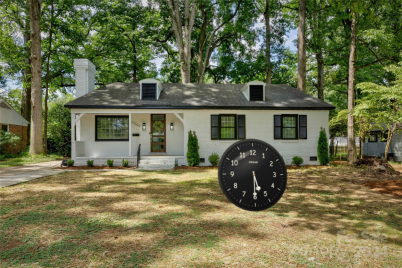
5:30
